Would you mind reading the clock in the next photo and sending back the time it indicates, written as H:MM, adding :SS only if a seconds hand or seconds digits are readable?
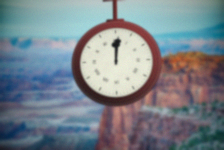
12:01
